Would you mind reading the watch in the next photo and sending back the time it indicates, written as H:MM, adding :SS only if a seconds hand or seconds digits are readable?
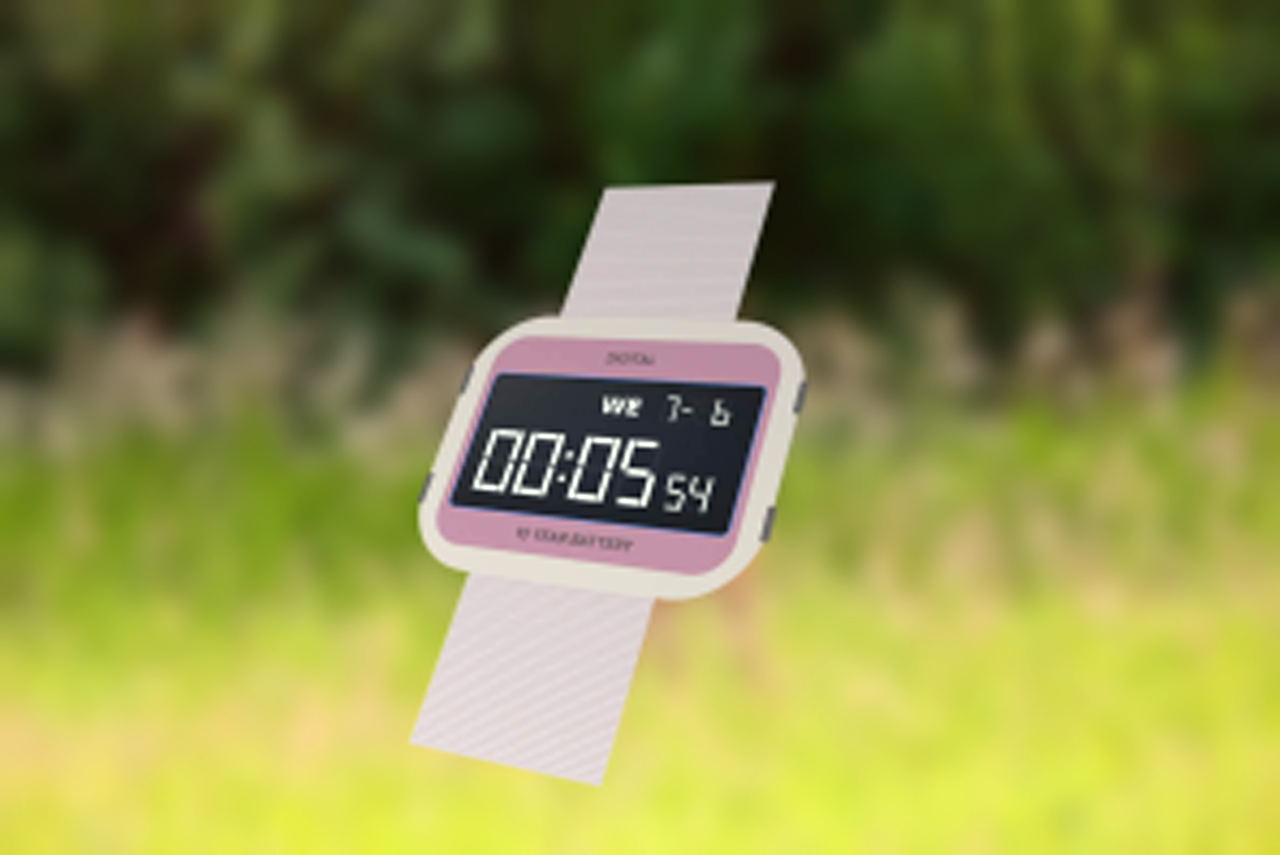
0:05:54
